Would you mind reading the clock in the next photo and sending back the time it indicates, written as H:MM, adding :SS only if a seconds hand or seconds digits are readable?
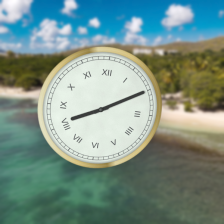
8:10
